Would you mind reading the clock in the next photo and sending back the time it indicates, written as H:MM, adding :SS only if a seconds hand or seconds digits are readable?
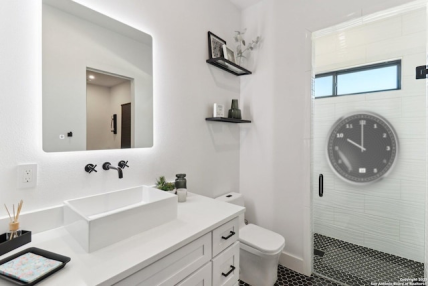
10:00
